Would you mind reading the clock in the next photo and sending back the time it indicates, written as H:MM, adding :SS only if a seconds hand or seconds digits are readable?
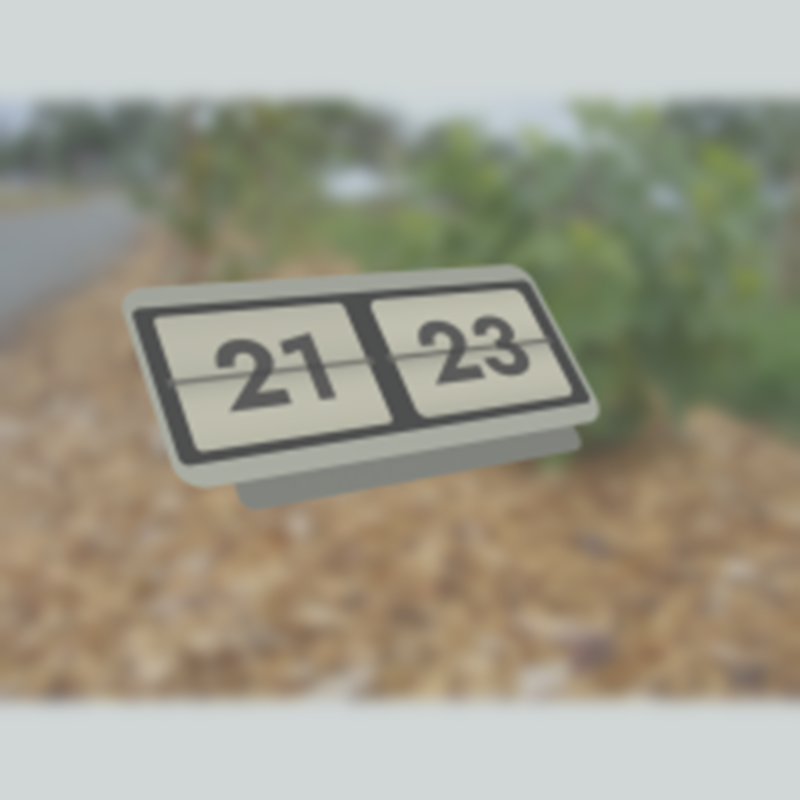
21:23
